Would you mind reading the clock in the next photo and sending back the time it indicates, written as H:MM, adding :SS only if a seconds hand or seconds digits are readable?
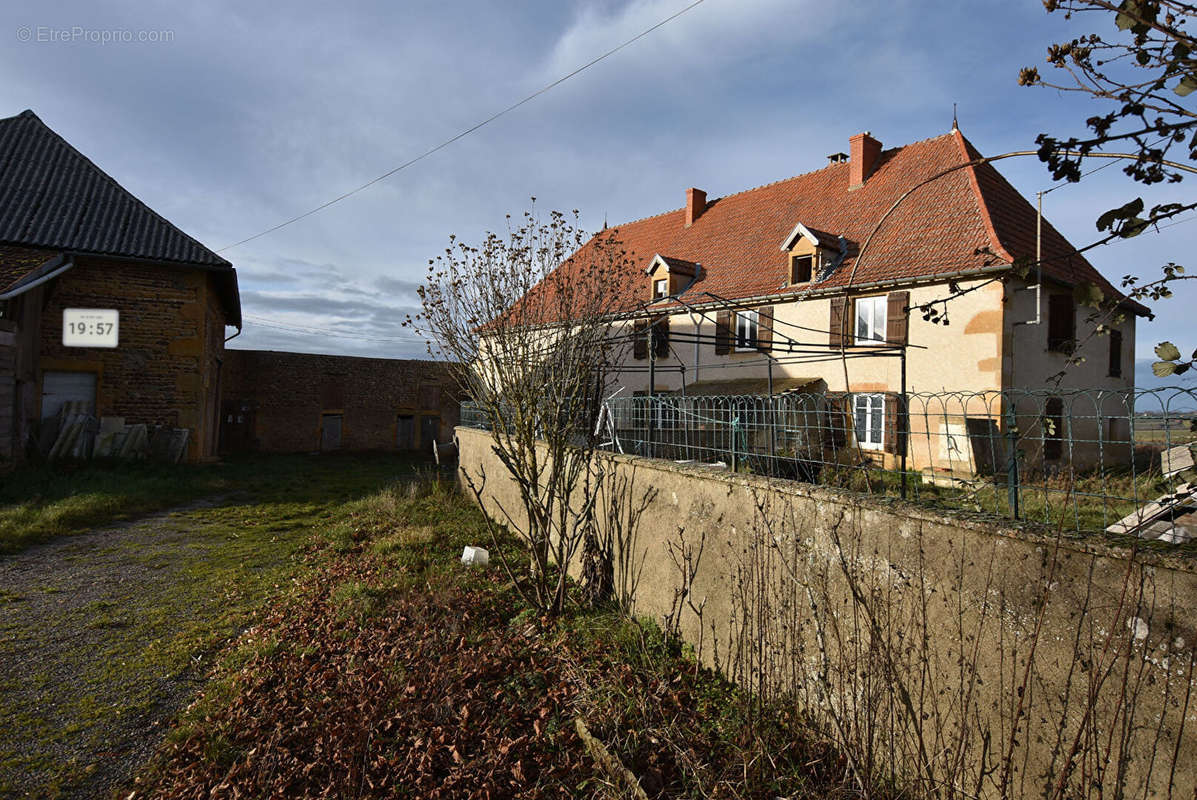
19:57
